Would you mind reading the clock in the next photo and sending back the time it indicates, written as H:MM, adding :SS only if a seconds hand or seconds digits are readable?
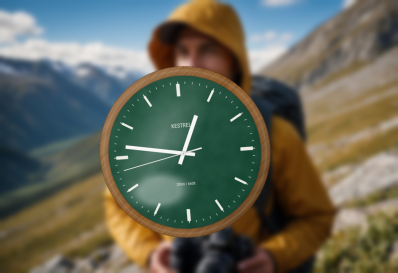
12:46:43
